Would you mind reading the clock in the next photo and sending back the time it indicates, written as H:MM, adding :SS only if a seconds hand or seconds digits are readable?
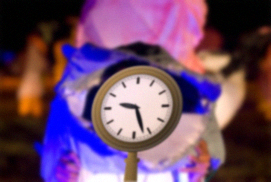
9:27
